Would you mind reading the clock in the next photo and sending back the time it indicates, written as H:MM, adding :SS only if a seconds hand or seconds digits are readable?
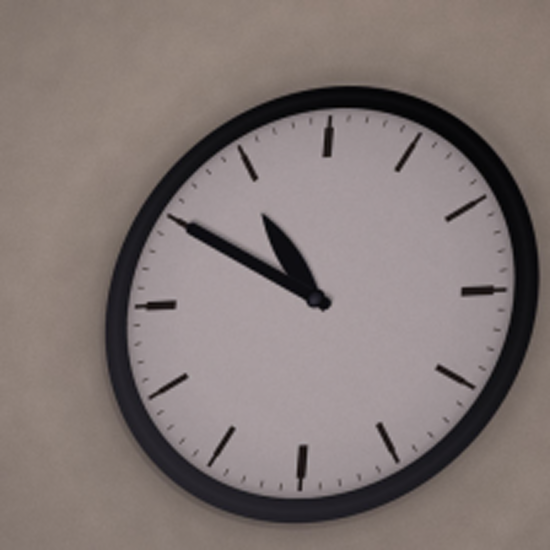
10:50
